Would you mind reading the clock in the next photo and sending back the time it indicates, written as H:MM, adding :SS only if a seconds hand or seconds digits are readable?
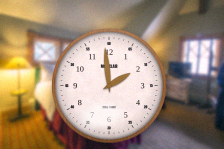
1:59
